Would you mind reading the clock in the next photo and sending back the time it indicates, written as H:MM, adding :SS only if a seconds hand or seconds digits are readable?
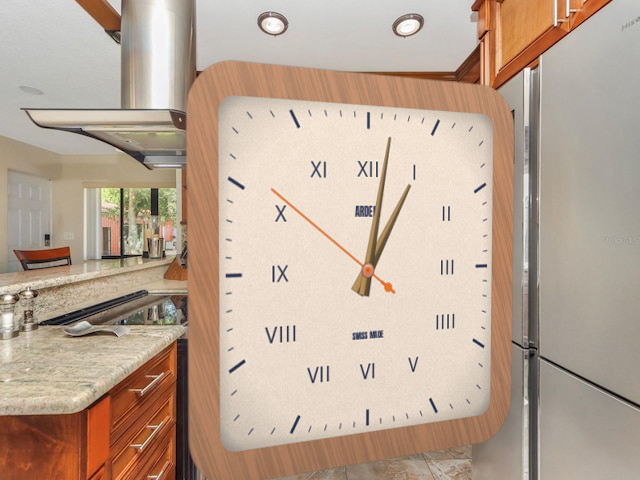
1:01:51
